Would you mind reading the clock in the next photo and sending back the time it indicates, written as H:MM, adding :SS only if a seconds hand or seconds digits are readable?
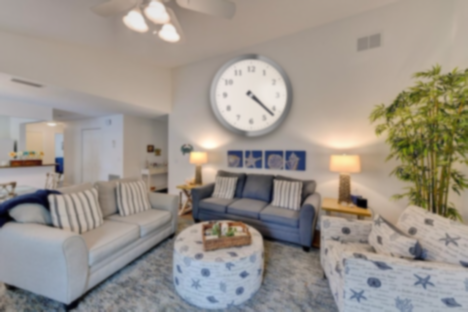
4:22
